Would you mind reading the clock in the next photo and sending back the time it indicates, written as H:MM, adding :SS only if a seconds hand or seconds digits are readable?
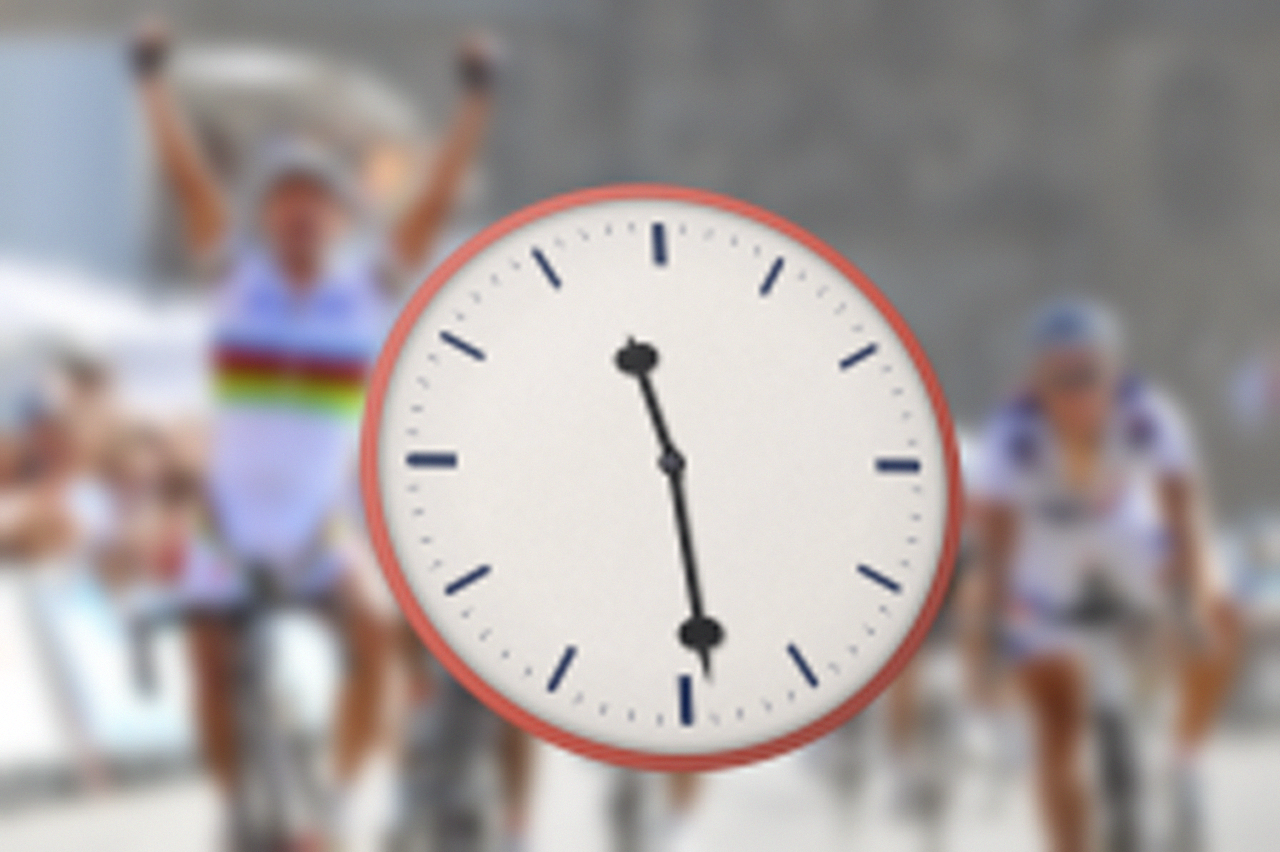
11:29
